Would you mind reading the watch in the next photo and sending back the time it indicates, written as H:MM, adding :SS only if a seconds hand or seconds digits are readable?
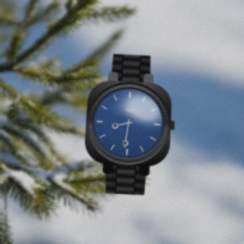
8:31
